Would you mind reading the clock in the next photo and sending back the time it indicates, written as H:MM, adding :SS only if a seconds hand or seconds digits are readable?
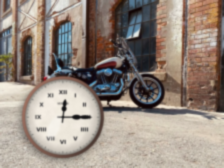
12:15
